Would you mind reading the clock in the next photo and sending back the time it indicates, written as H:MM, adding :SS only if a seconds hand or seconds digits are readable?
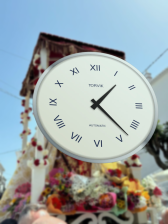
1:23
